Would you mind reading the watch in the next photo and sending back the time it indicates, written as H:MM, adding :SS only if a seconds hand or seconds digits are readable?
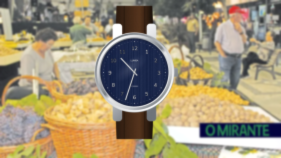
10:33
